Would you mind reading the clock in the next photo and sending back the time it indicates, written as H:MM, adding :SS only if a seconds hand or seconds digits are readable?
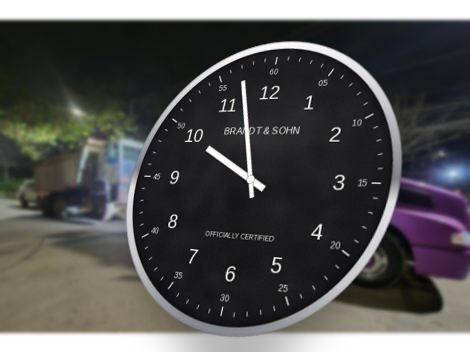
9:57
